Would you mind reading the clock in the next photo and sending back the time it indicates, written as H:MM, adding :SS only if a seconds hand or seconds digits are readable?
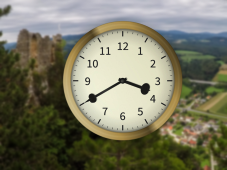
3:40
